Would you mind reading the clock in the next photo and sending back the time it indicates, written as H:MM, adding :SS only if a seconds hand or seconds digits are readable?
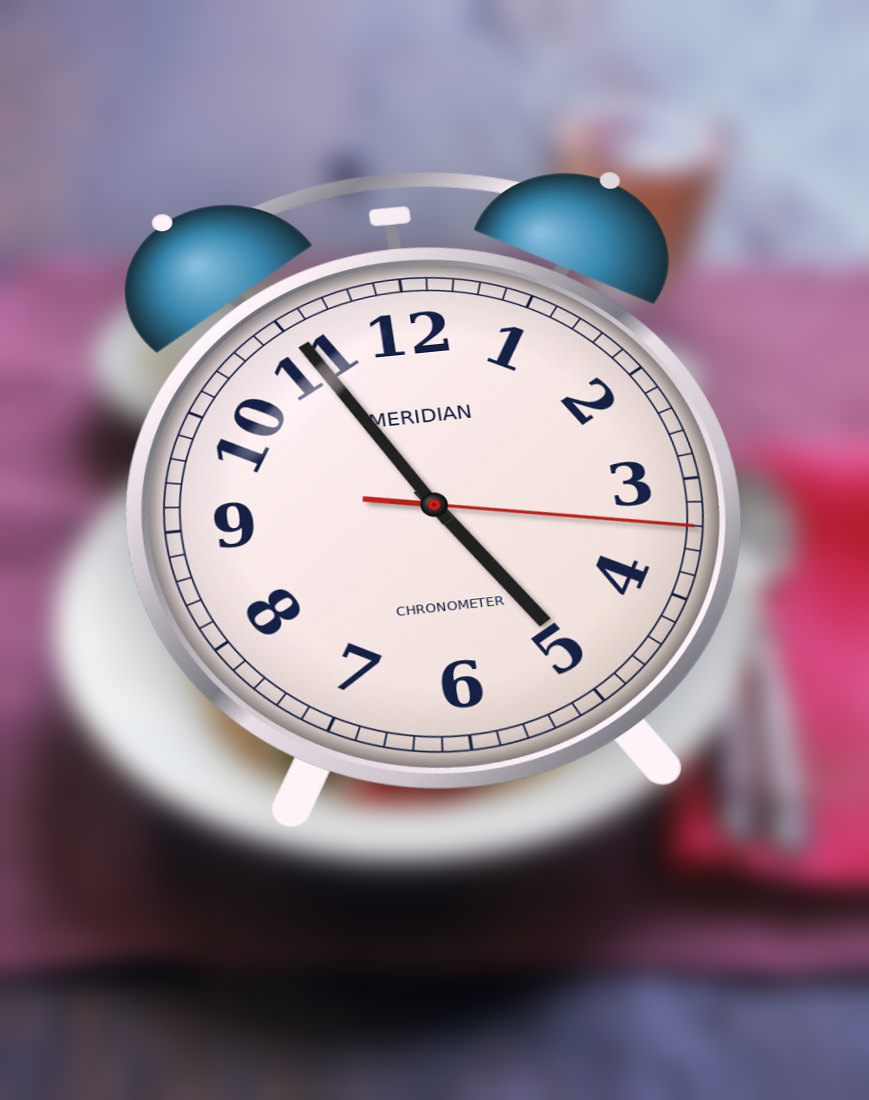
4:55:17
